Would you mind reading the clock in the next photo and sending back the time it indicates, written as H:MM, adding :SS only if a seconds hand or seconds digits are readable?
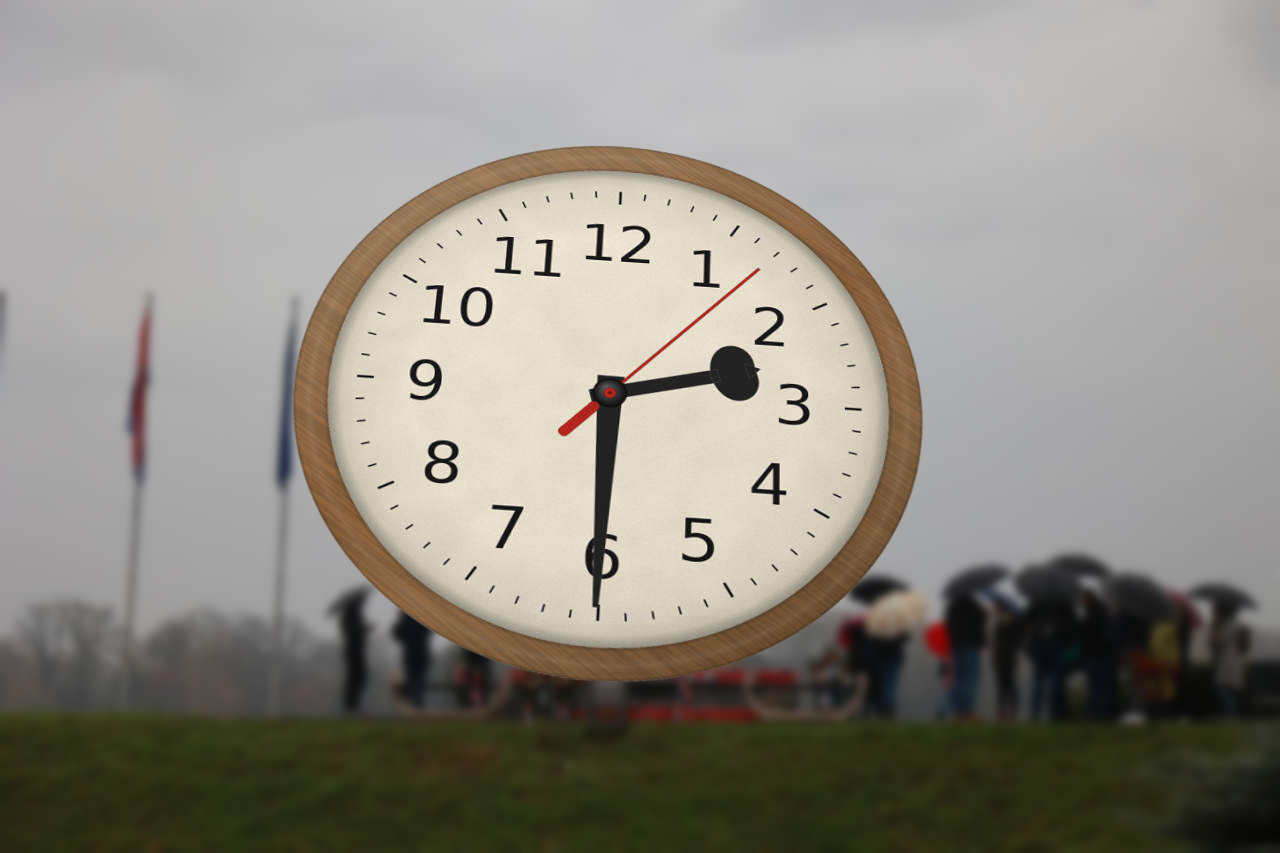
2:30:07
